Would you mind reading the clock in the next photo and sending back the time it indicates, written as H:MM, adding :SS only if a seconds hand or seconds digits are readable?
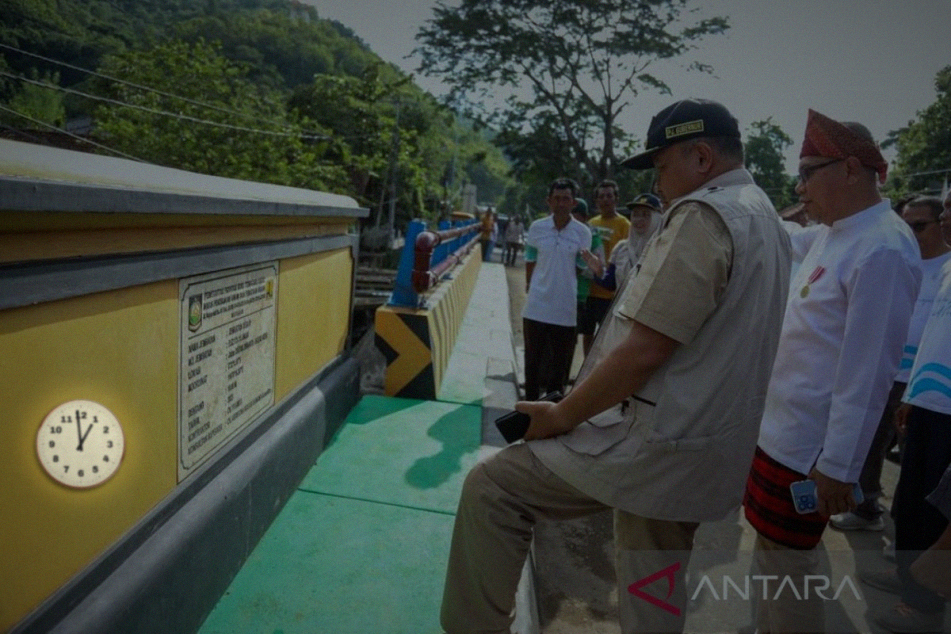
12:59
